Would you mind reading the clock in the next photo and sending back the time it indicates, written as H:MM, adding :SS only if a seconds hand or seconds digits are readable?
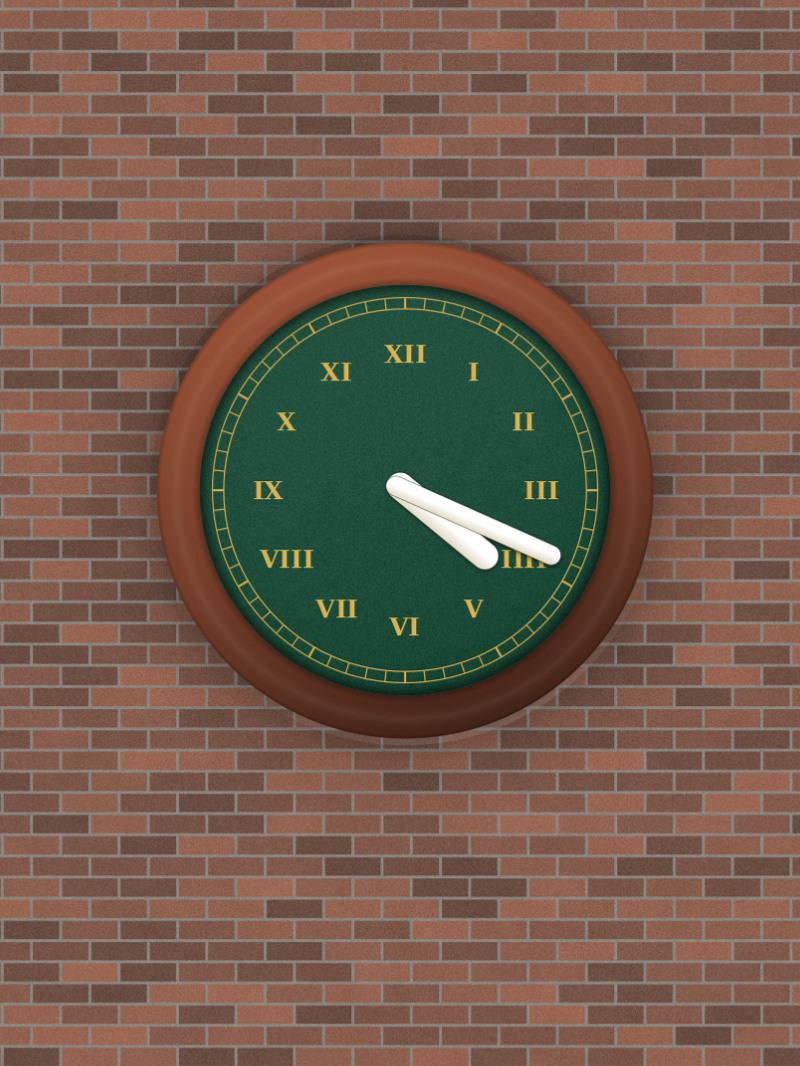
4:19
